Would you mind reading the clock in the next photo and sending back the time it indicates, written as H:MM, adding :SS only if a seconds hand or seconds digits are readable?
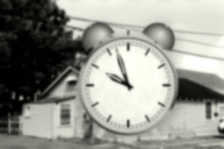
9:57
